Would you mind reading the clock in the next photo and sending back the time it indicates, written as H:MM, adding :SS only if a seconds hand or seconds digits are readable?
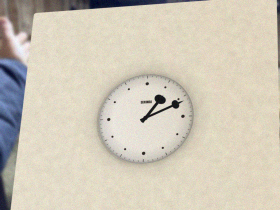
1:11
